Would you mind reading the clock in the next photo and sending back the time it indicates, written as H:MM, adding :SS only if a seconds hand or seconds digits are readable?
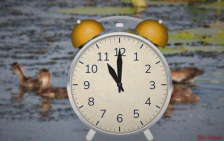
11:00
